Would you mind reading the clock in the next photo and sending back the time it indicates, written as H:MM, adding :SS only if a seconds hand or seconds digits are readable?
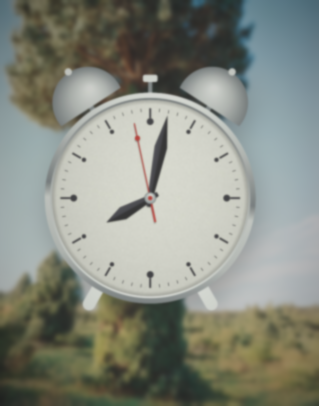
8:01:58
